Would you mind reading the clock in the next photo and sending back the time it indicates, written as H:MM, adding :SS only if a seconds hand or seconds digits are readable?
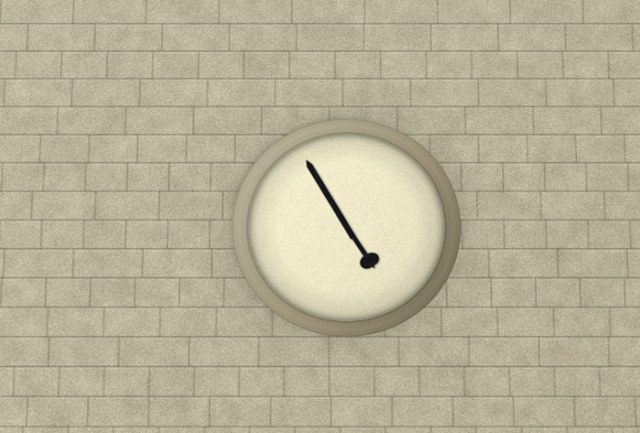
4:55
